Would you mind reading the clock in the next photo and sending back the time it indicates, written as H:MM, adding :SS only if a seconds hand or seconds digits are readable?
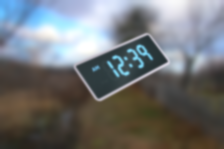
12:39
